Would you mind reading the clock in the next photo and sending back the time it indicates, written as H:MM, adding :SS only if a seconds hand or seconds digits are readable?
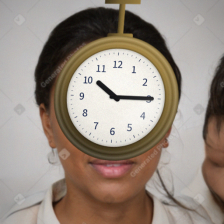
10:15
